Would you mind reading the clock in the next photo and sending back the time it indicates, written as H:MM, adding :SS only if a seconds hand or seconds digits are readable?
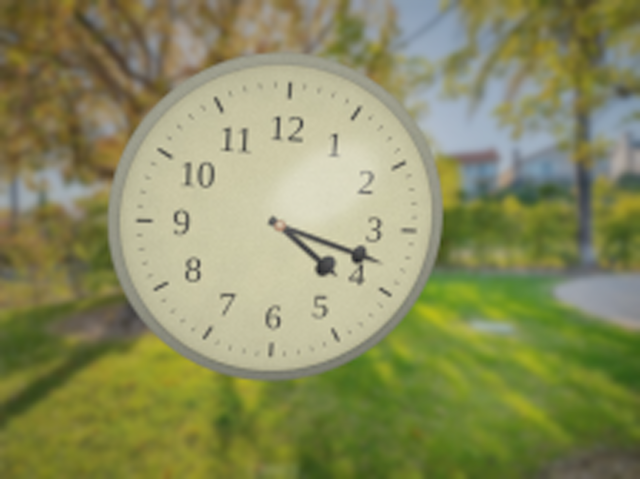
4:18
